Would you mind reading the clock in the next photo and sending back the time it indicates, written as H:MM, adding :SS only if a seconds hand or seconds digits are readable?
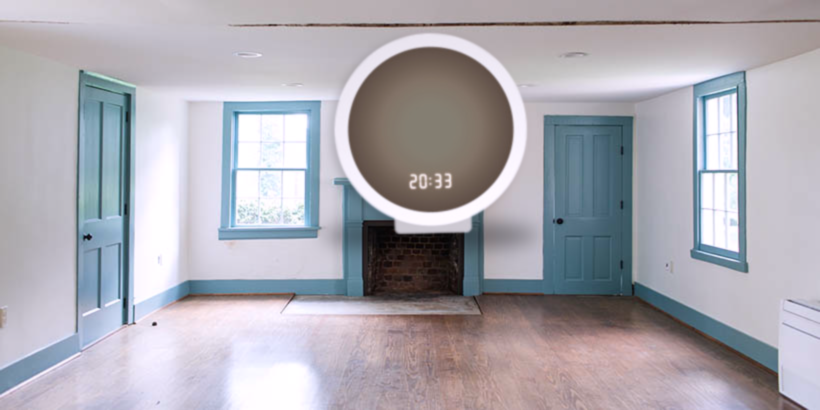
20:33
